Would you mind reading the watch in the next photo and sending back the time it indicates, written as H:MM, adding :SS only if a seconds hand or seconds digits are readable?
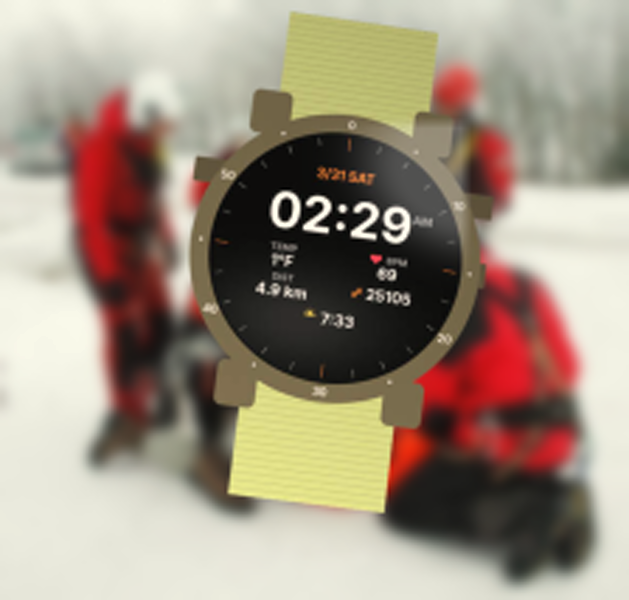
2:29
